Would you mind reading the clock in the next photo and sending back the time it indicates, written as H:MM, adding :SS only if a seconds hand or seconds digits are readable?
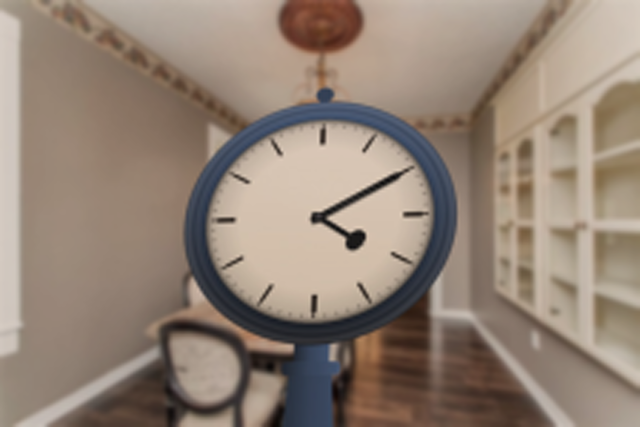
4:10
